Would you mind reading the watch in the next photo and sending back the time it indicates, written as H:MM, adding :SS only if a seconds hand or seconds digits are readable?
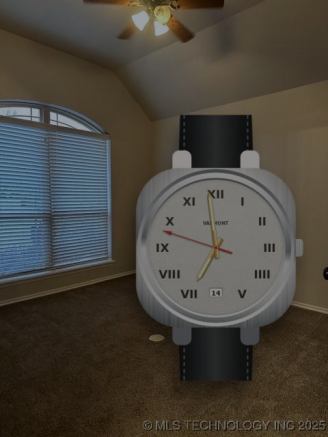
6:58:48
